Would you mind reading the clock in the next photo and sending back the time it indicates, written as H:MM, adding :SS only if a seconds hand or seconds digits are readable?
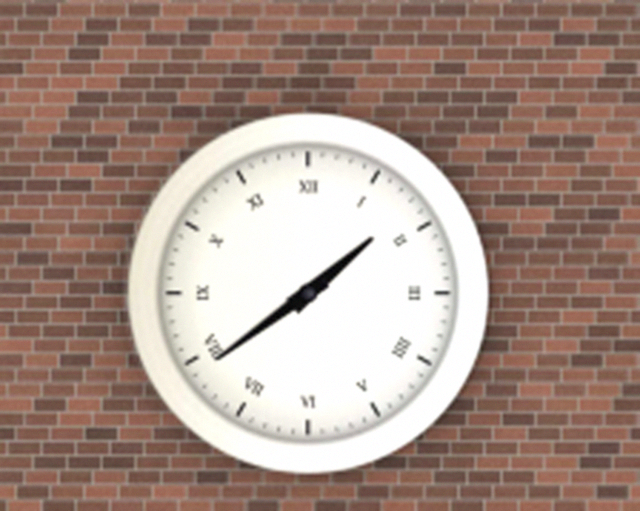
1:39
